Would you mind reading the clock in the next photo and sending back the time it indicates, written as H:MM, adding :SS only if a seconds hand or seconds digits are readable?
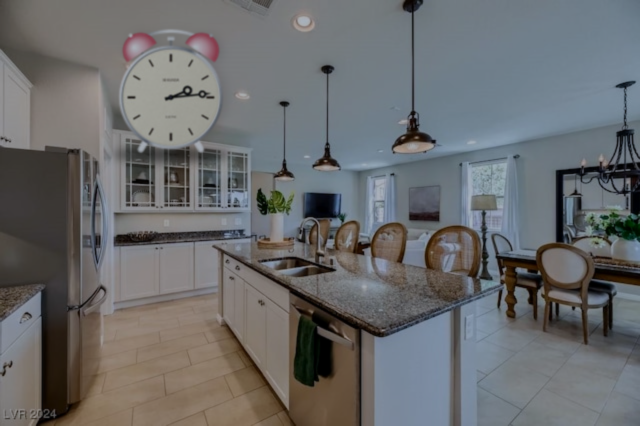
2:14
